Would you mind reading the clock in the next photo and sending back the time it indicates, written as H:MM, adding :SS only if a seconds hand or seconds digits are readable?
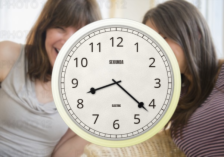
8:22
